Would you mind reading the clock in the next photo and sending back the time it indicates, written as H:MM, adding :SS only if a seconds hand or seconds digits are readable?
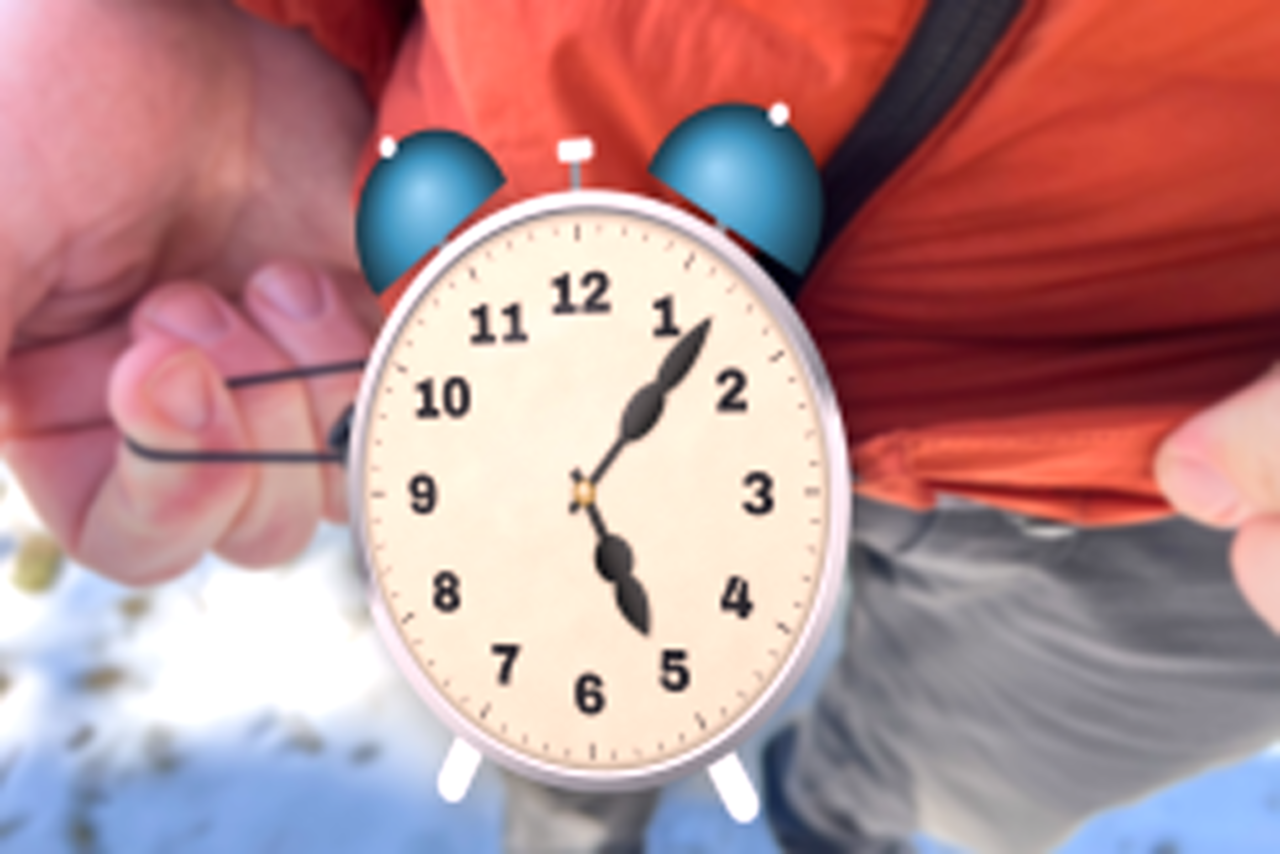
5:07
